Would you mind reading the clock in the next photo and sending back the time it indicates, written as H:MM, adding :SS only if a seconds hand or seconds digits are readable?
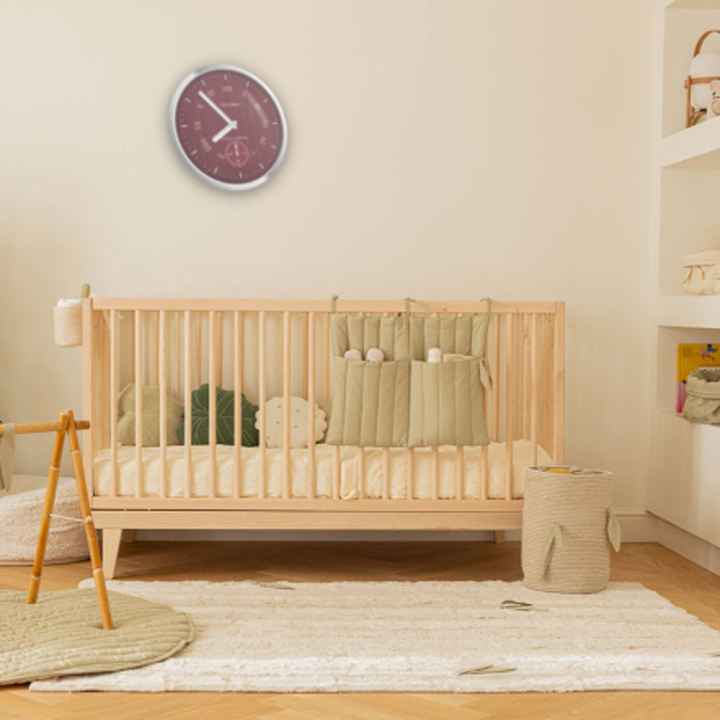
7:53
